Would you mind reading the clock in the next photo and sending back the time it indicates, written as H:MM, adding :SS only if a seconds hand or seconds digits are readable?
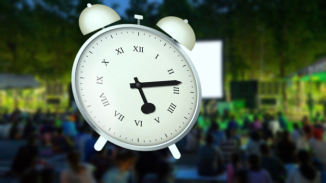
5:13
